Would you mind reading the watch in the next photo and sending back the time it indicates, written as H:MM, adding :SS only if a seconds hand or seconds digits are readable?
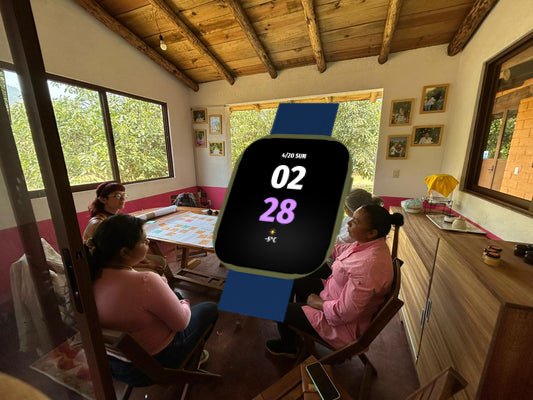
2:28
